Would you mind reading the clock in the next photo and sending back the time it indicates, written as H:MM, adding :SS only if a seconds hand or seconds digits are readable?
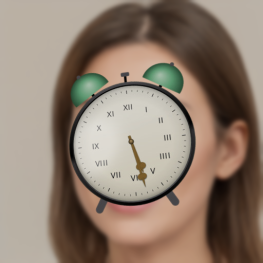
5:28
